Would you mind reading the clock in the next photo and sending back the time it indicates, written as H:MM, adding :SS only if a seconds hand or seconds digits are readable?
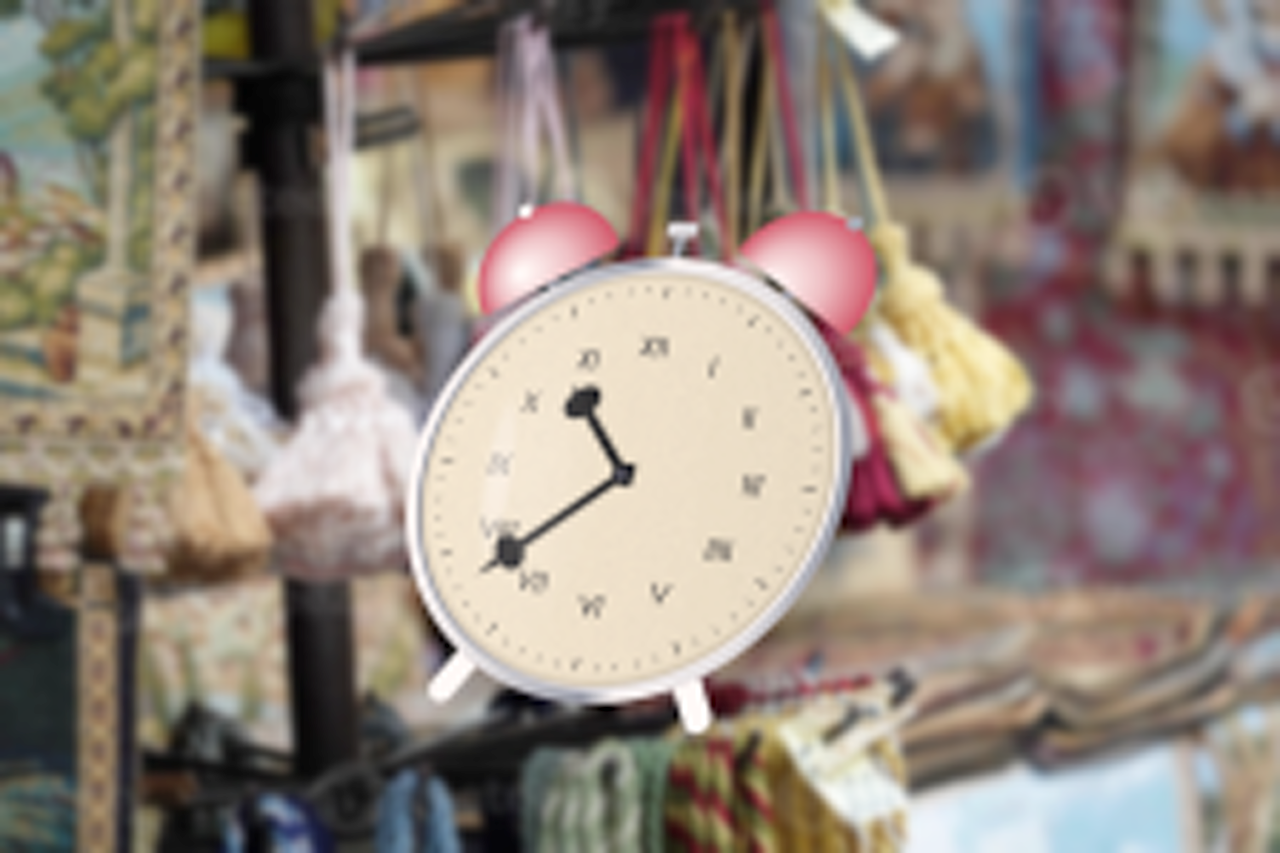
10:38
